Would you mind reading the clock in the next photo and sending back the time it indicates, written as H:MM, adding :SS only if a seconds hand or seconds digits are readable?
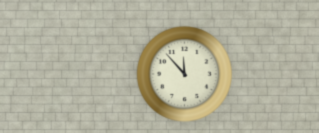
11:53
